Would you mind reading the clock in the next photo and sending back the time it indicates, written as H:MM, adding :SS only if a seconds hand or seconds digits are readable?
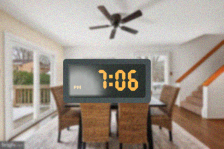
7:06
